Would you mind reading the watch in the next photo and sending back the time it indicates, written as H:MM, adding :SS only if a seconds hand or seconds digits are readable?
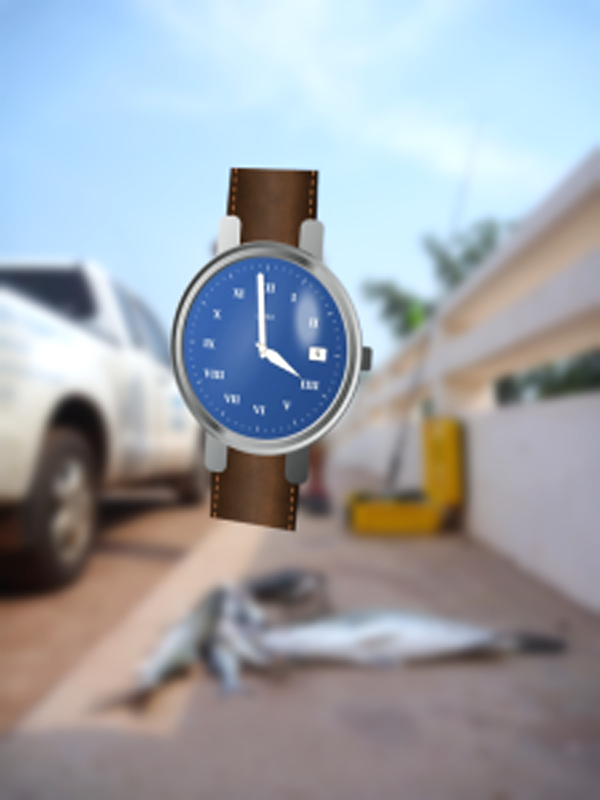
3:59
